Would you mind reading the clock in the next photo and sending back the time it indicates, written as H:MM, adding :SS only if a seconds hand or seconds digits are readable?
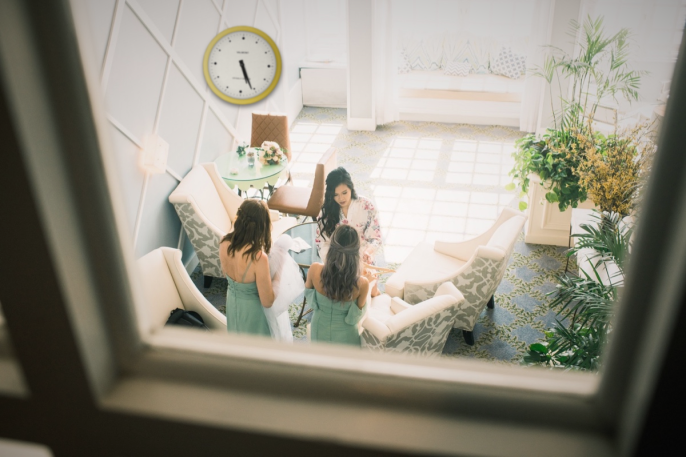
5:26
